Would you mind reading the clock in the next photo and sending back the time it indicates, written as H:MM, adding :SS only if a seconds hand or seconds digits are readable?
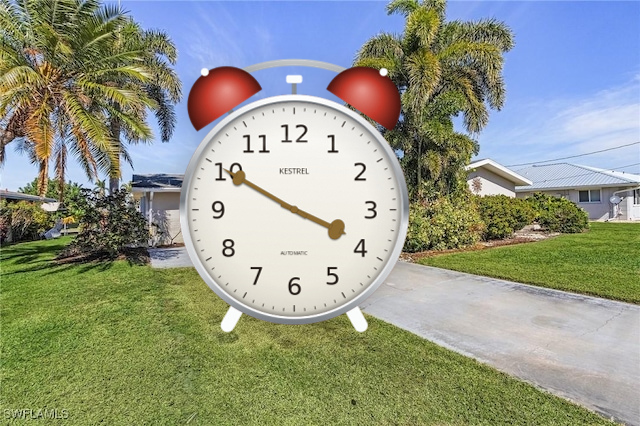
3:50
